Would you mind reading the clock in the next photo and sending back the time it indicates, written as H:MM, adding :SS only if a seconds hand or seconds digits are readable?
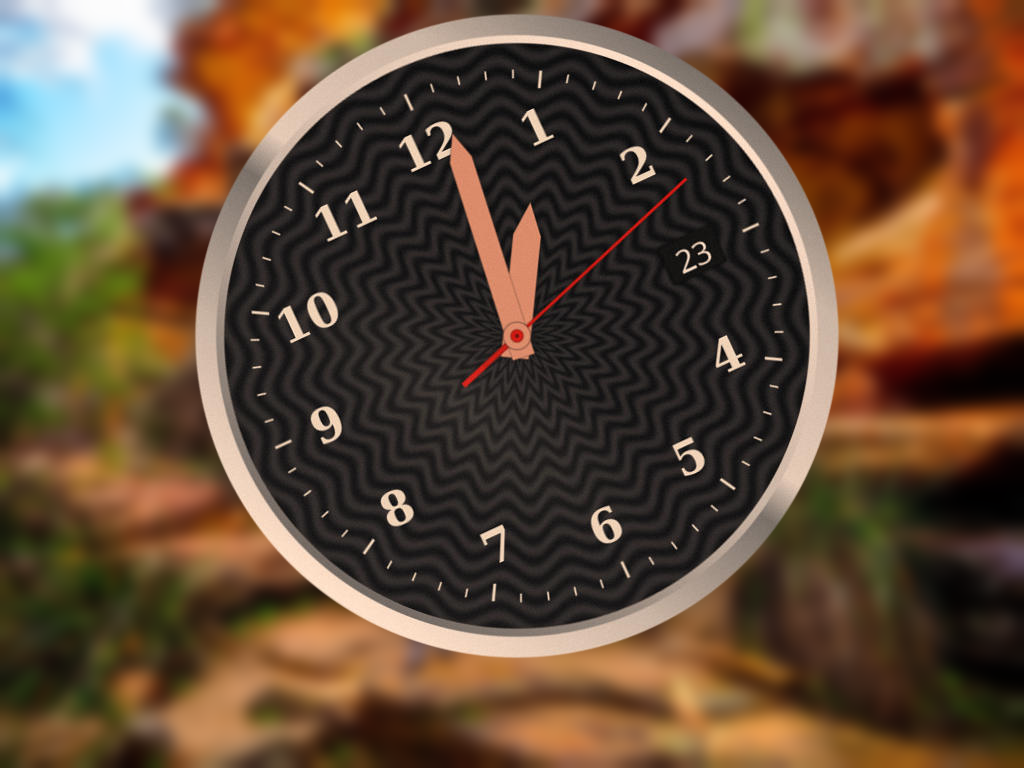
1:01:12
